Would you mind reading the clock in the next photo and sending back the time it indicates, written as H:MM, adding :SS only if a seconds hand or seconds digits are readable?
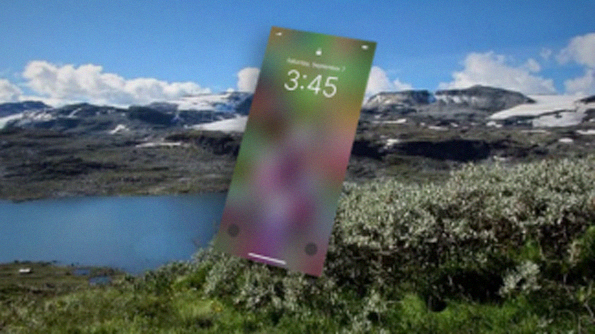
3:45
